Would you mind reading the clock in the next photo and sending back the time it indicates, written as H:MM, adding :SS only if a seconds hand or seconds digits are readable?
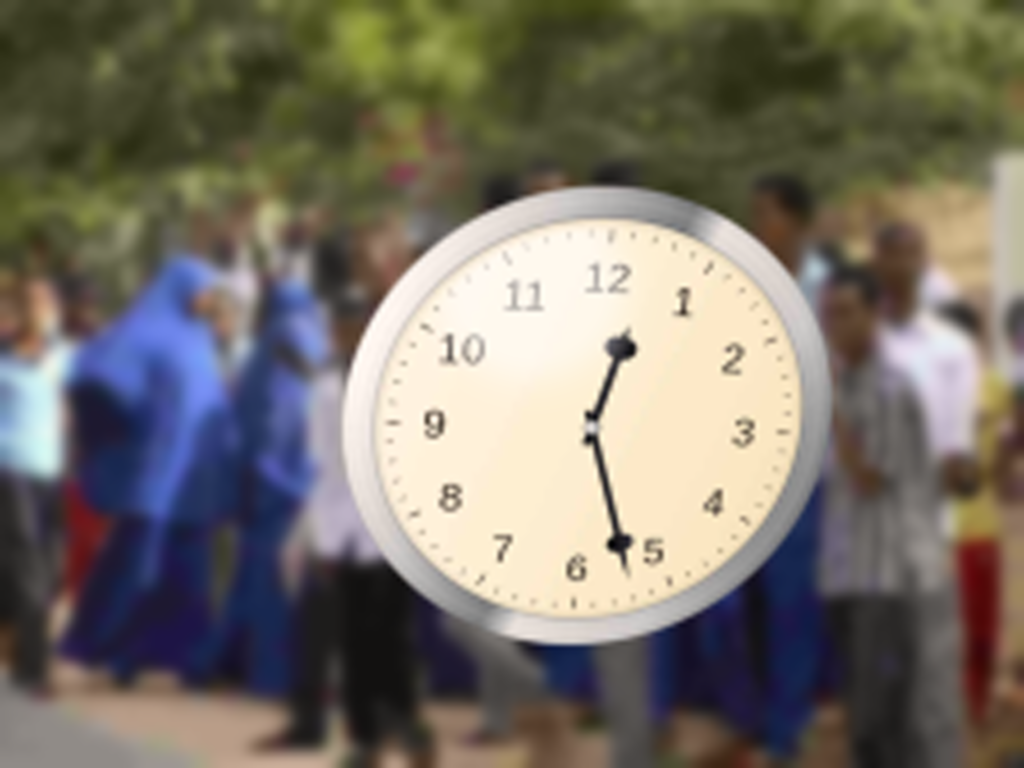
12:27
